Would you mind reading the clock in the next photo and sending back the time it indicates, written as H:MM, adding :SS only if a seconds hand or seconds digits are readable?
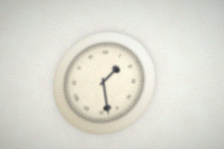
1:28
